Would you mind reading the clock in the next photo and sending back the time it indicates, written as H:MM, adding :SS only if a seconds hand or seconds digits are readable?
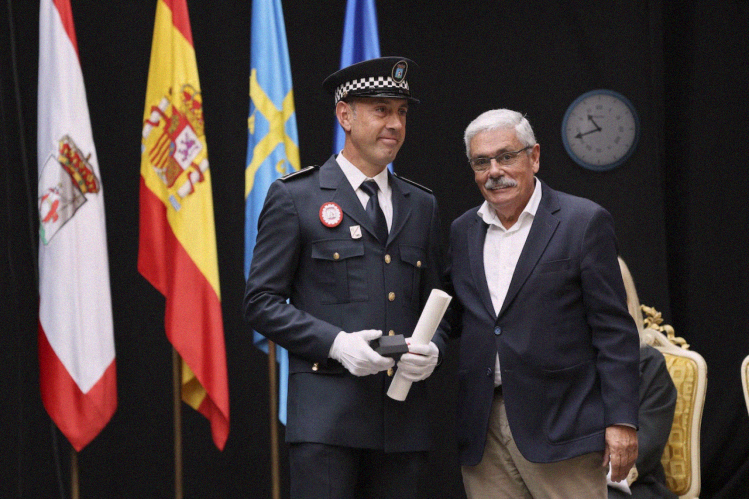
10:42
